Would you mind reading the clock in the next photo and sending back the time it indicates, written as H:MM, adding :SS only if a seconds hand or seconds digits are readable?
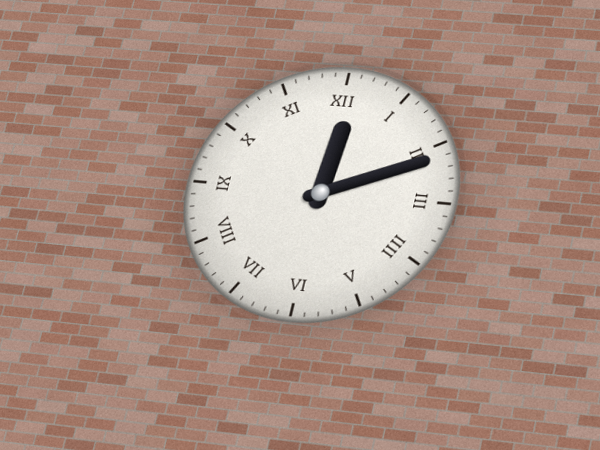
12:11
